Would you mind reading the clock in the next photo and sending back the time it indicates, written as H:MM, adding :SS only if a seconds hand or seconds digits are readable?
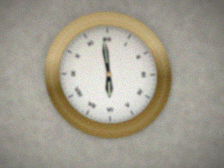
5:59
